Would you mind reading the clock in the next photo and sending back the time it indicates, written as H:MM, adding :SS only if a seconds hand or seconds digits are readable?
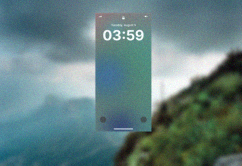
3:59
